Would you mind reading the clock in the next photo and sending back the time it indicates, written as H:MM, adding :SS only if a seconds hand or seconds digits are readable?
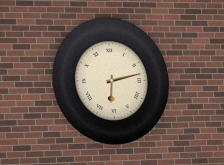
6:13
